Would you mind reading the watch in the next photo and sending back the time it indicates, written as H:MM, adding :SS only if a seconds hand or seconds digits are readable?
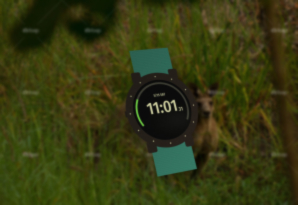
11:01
